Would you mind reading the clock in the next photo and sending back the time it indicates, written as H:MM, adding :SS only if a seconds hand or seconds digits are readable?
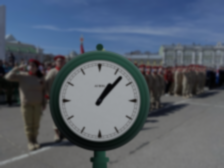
1:07
